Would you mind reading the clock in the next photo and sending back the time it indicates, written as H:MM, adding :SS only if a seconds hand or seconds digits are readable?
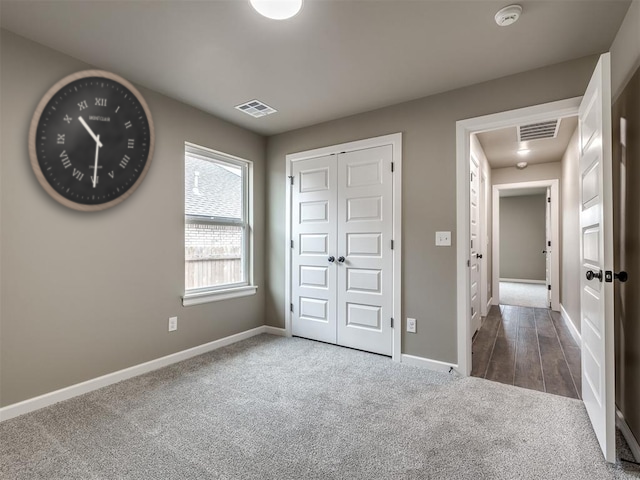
10:30
